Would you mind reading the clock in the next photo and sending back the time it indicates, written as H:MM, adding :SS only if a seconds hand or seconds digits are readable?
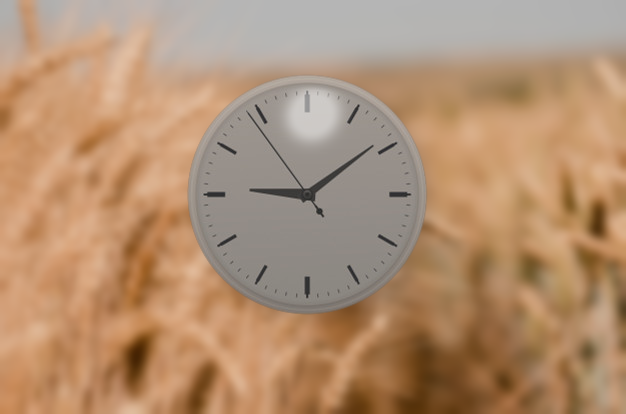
9:08:54
